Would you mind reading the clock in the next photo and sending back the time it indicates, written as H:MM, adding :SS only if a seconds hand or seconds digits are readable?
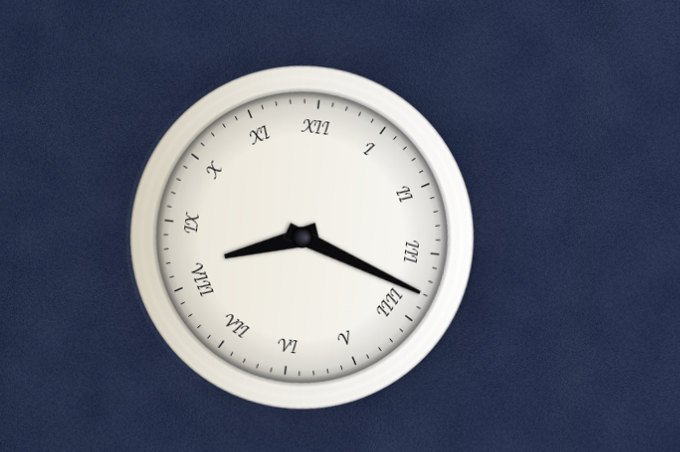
8:18
